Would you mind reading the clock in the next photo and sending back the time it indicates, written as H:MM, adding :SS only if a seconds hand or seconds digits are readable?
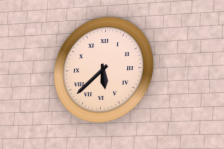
5:38
